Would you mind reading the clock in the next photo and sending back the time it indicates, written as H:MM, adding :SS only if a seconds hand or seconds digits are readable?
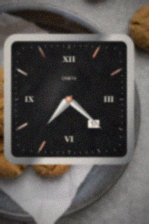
7:22
